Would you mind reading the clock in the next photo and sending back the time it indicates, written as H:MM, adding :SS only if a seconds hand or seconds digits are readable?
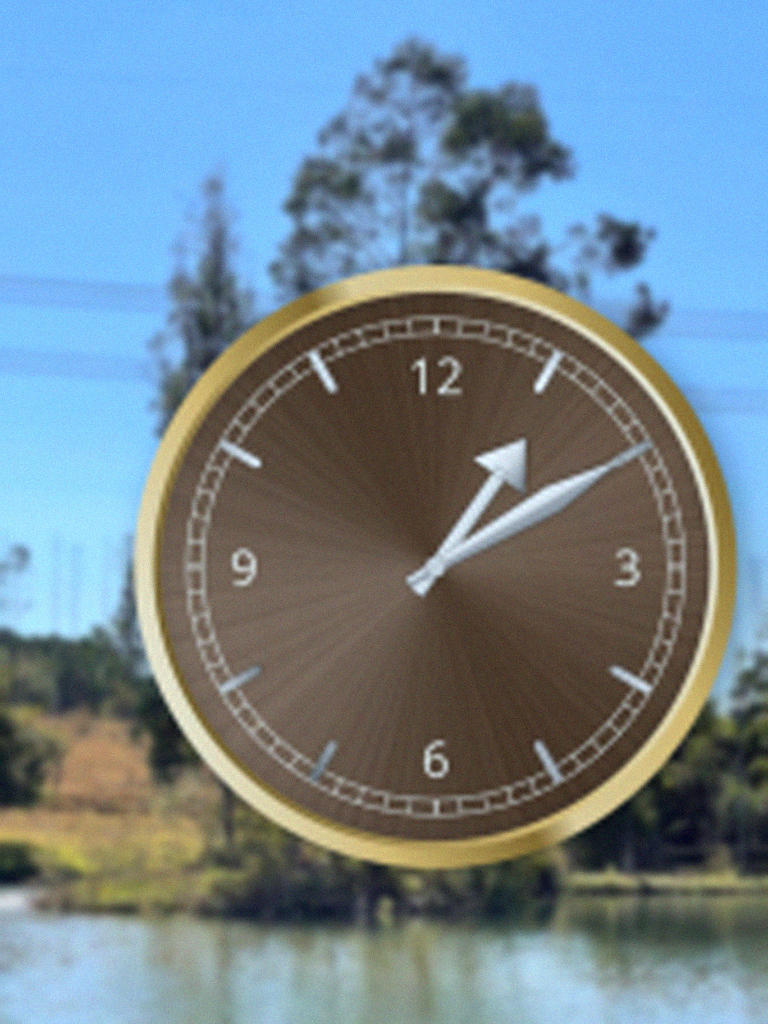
1:10
